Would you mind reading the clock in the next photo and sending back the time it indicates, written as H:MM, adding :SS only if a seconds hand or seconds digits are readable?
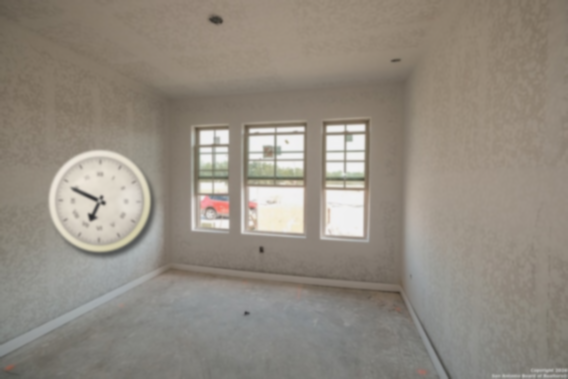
6:49
